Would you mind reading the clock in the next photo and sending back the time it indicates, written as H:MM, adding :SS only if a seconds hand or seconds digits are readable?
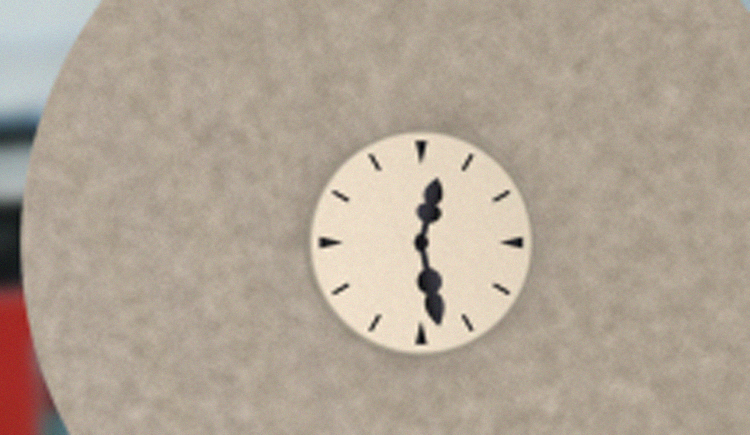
12:28
